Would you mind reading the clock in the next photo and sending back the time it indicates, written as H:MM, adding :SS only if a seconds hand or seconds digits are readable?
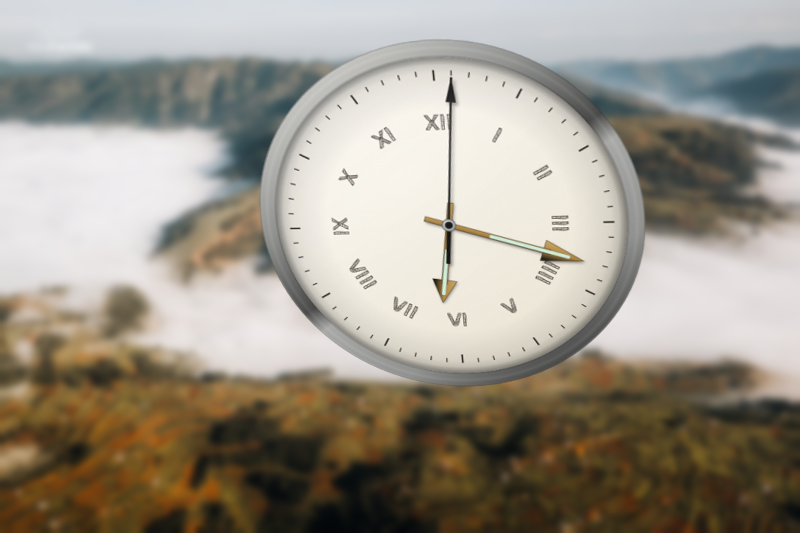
6:18:01
